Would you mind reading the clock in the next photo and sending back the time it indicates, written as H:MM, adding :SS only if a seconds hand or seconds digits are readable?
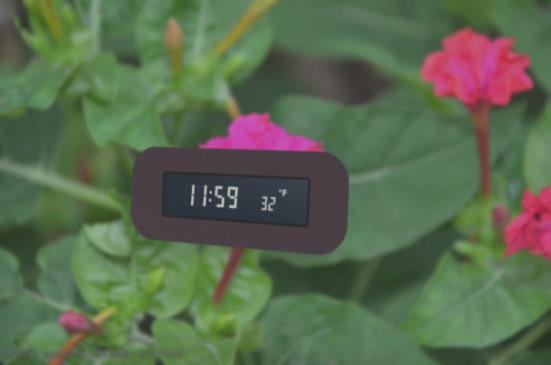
11:59
